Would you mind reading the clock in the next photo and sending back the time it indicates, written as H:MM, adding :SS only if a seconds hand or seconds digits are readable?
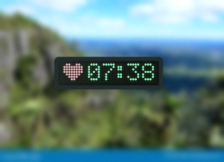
7:38
